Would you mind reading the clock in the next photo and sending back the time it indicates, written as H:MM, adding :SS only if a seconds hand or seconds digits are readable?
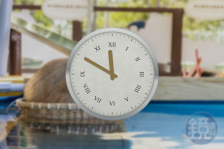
11:50
